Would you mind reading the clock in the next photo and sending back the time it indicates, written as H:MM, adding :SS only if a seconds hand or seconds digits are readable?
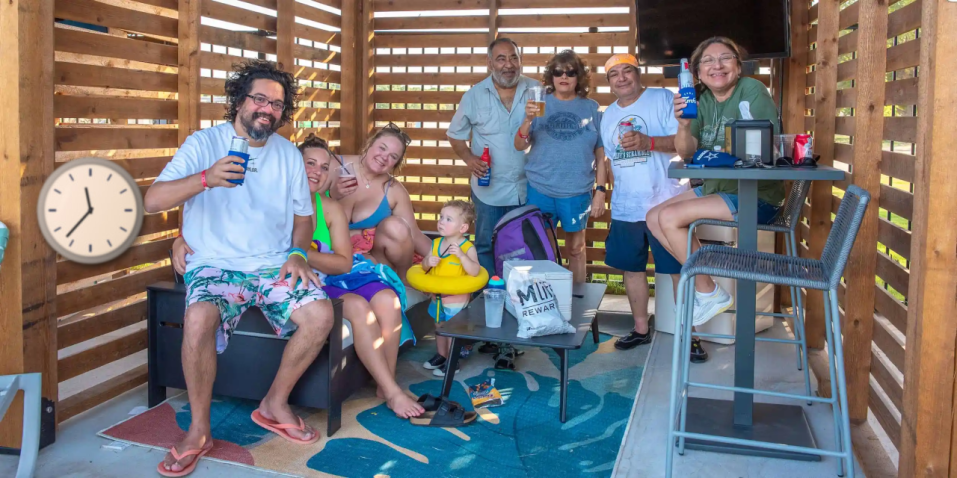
11:37
